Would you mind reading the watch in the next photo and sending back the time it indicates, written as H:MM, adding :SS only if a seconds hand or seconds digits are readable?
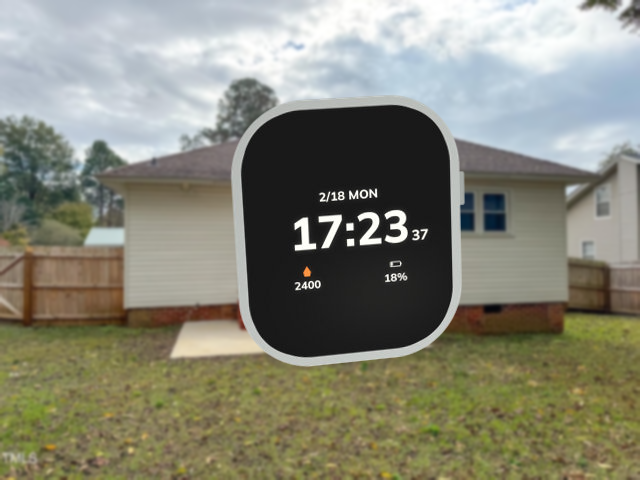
17:23:37
